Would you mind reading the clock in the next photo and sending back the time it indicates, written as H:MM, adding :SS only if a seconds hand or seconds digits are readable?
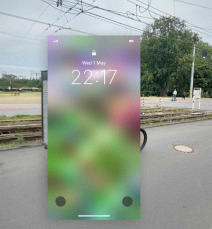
22:17
